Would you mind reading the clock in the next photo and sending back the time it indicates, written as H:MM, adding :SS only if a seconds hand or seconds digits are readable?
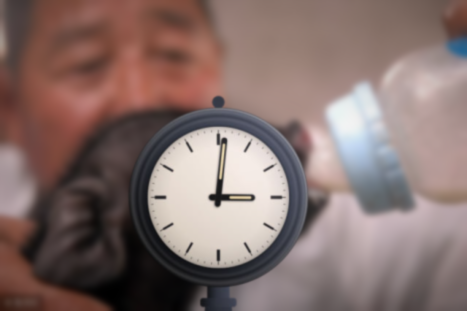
3:01
